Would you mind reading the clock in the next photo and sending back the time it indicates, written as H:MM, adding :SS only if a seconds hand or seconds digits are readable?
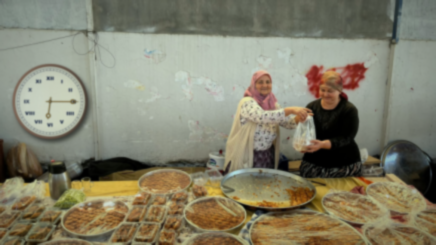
6:15
